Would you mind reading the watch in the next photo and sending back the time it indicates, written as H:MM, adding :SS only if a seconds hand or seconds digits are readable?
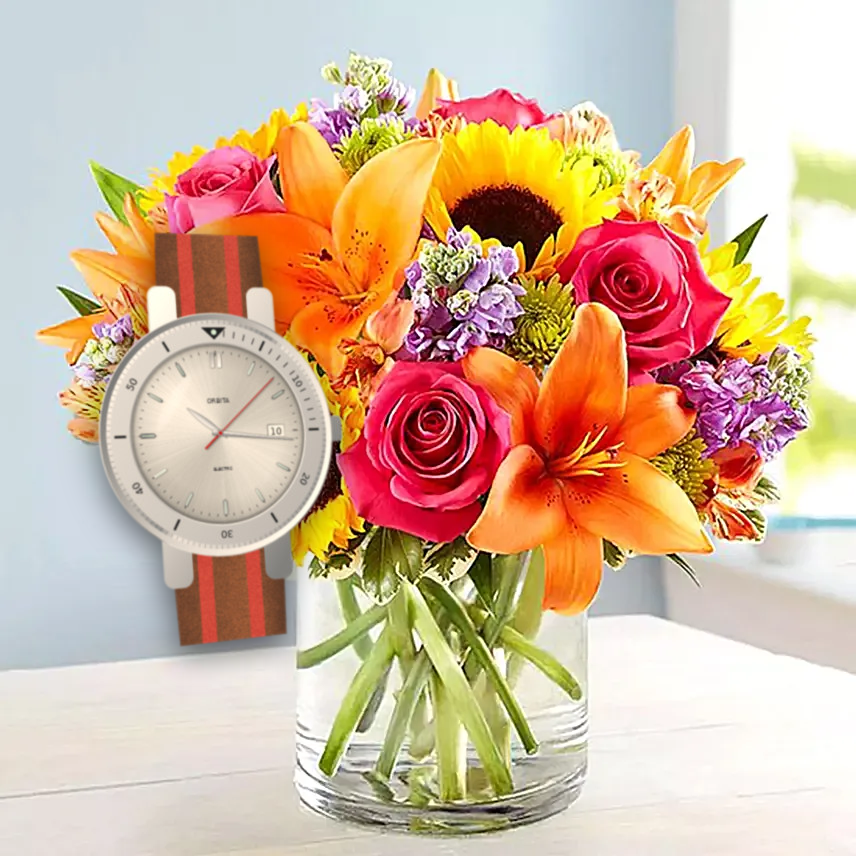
10:16:08
